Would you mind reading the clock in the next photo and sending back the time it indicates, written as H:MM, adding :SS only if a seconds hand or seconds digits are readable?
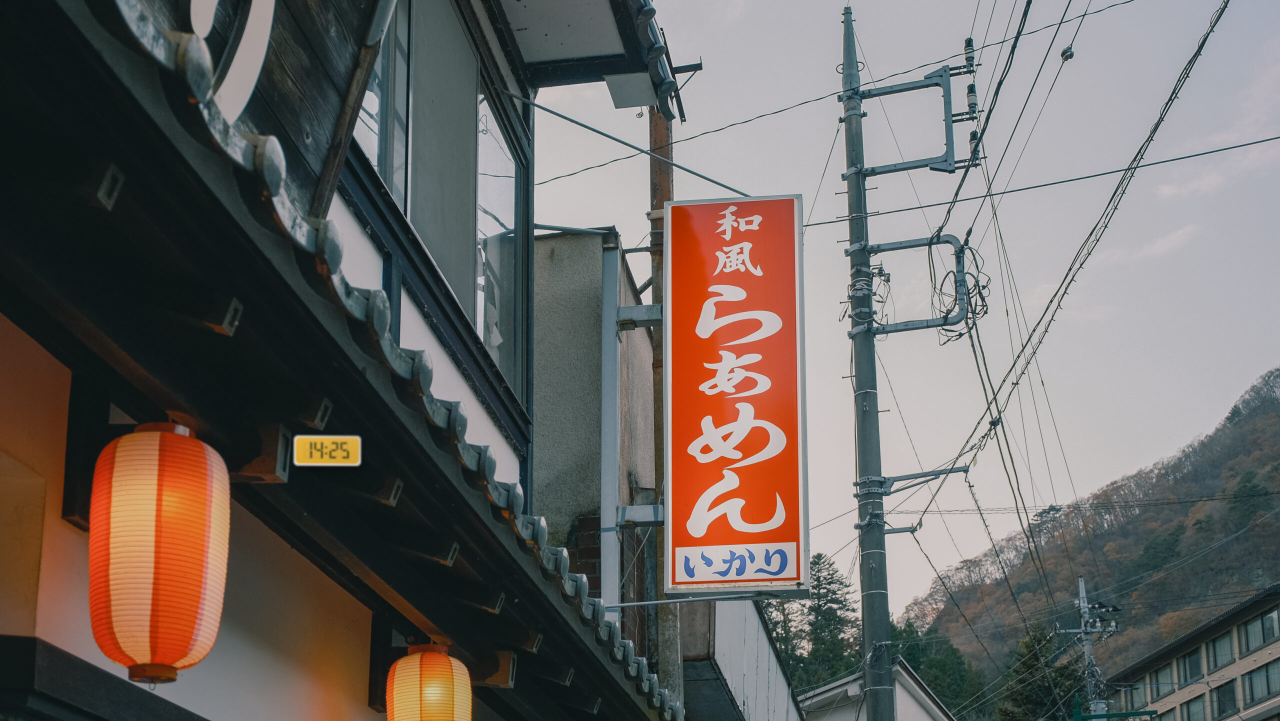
14:25
